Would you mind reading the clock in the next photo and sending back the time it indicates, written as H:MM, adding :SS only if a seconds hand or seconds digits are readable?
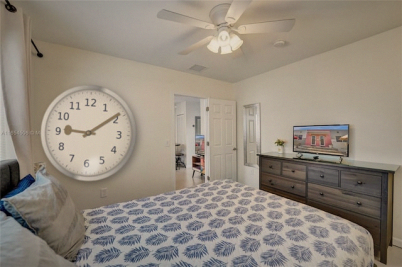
9:09
